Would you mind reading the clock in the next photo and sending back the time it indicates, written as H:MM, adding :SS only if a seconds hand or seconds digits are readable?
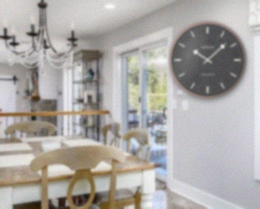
10:08
